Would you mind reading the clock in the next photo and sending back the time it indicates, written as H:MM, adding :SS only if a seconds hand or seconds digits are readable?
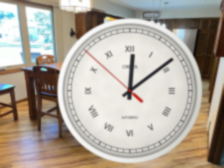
12:08:52
